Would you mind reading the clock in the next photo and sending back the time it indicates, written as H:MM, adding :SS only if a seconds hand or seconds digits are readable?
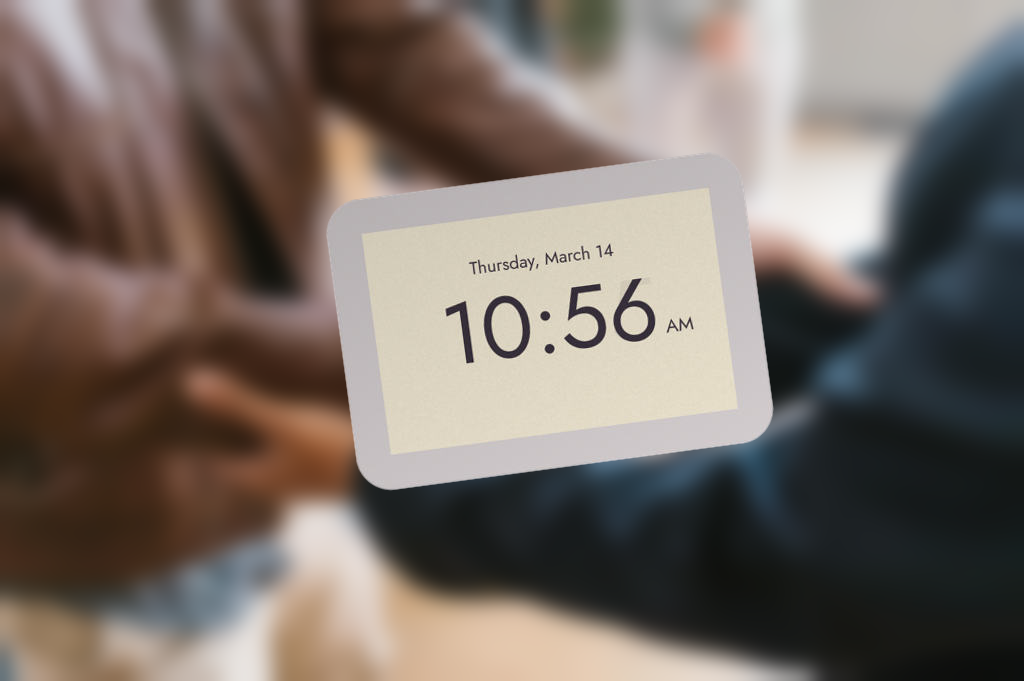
10:56
